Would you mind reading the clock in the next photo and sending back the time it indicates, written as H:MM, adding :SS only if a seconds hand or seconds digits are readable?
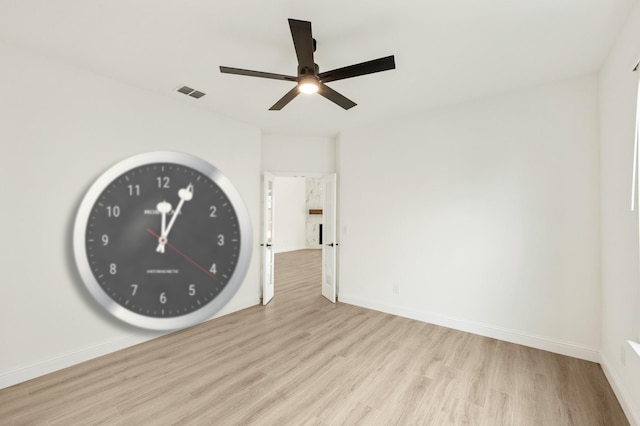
12:04:21
